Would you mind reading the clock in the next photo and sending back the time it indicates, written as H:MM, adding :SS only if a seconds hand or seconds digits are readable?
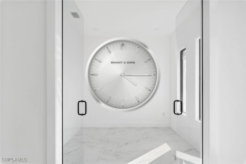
4:15
